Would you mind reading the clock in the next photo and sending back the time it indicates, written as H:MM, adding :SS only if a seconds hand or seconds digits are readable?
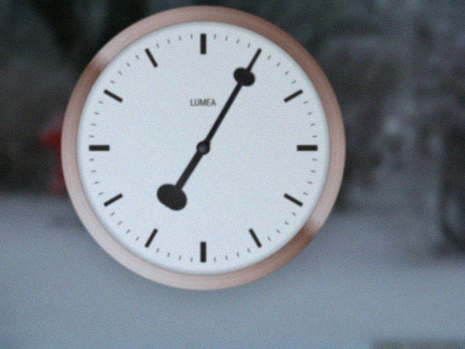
7:05
